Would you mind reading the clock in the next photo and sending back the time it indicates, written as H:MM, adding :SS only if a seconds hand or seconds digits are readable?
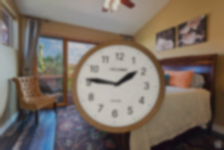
1:46
